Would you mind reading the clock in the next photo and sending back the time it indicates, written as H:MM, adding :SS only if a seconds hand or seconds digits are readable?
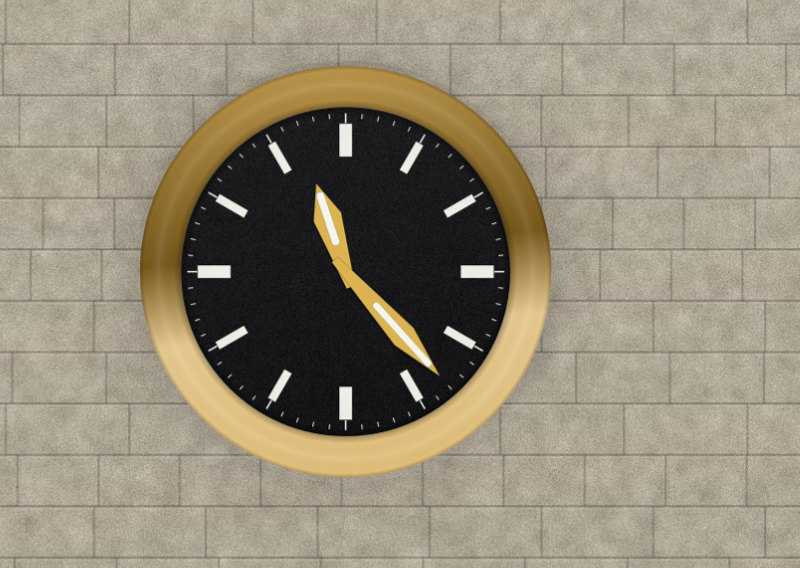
11:23
